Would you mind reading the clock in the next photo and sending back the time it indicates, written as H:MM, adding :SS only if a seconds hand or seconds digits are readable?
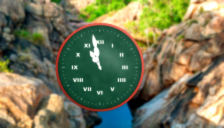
10:58
